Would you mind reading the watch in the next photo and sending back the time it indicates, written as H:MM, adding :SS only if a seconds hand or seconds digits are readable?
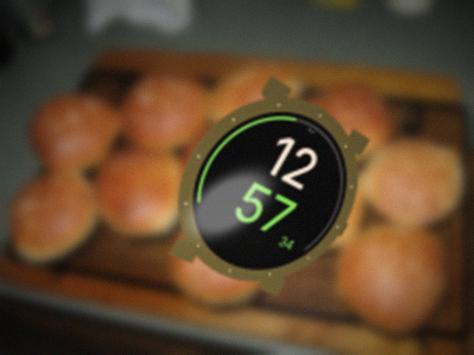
12:57
